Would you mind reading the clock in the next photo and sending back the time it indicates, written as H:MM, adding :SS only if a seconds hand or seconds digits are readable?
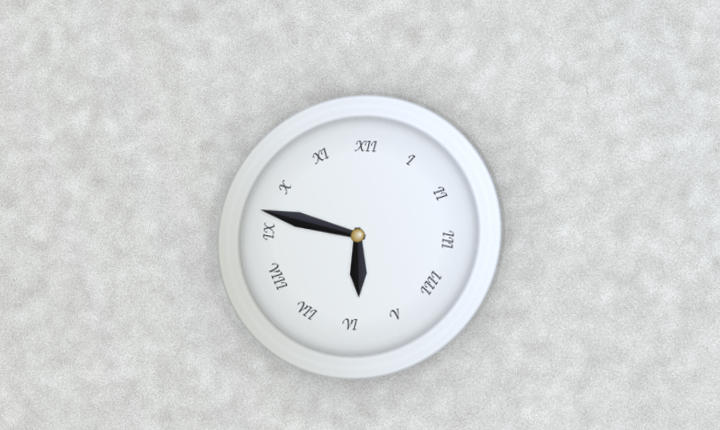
5:47
